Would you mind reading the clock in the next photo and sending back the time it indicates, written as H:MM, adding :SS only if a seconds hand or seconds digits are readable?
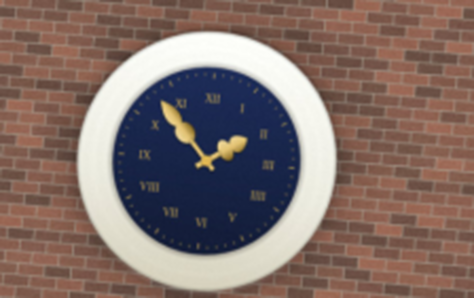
1:53
